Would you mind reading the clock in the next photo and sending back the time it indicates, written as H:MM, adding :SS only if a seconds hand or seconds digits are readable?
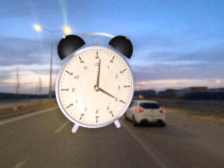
4:01
